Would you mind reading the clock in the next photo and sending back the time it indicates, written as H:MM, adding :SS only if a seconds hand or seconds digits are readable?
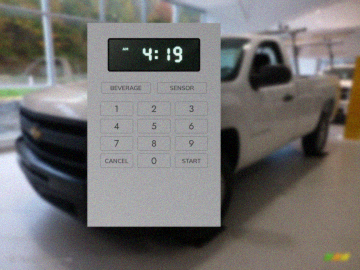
4:19
